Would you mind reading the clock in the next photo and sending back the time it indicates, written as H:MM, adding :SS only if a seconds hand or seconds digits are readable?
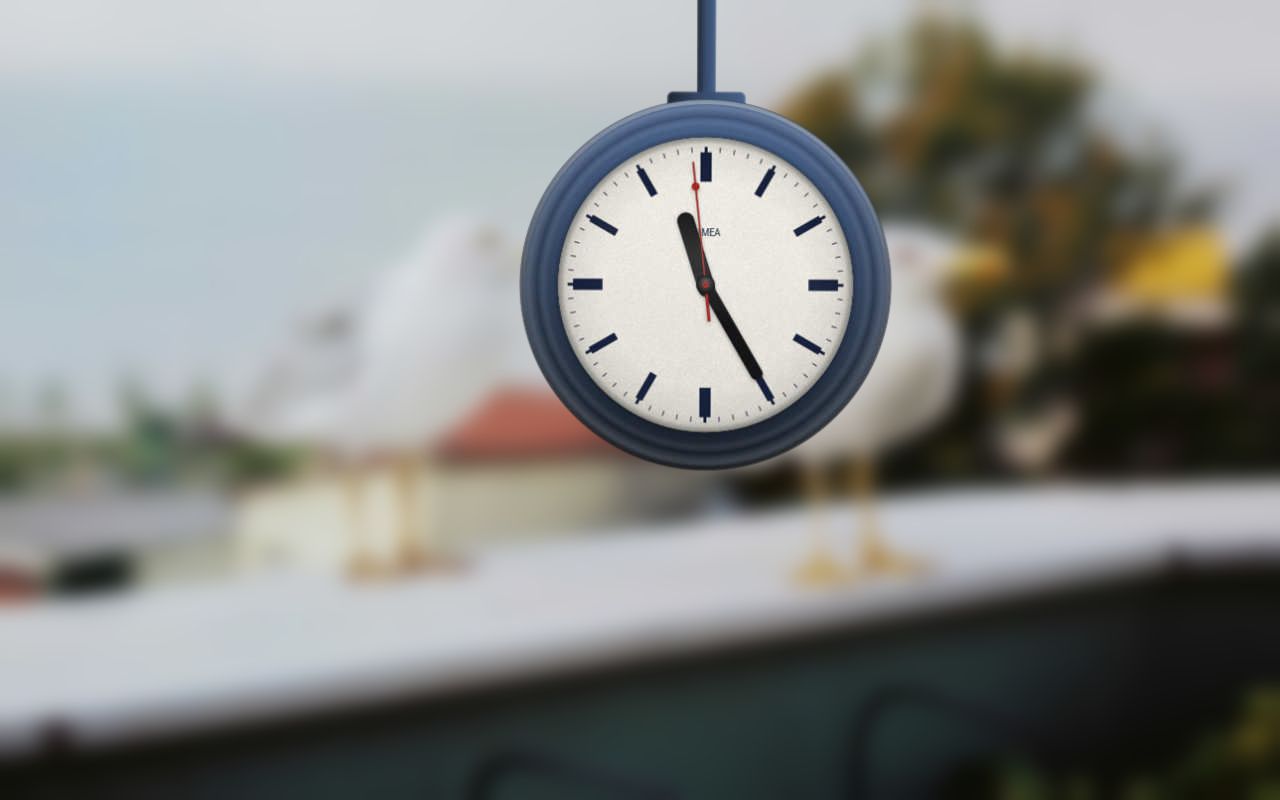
11:24:59
